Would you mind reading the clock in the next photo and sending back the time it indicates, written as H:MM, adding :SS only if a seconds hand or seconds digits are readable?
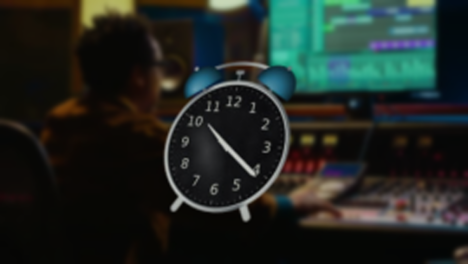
10:21
